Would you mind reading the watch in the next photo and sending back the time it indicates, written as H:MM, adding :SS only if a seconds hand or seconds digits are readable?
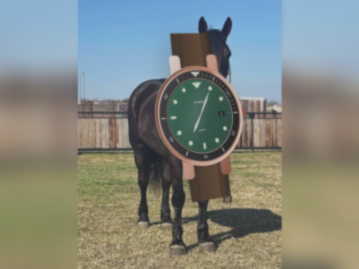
7:05
